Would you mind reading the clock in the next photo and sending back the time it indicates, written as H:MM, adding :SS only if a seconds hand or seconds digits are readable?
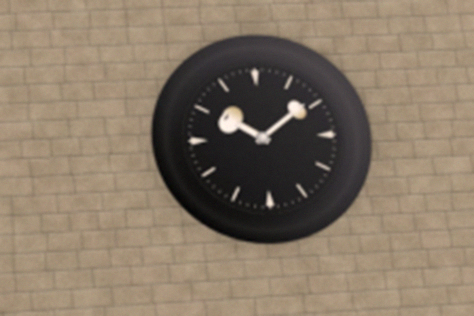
10:09
